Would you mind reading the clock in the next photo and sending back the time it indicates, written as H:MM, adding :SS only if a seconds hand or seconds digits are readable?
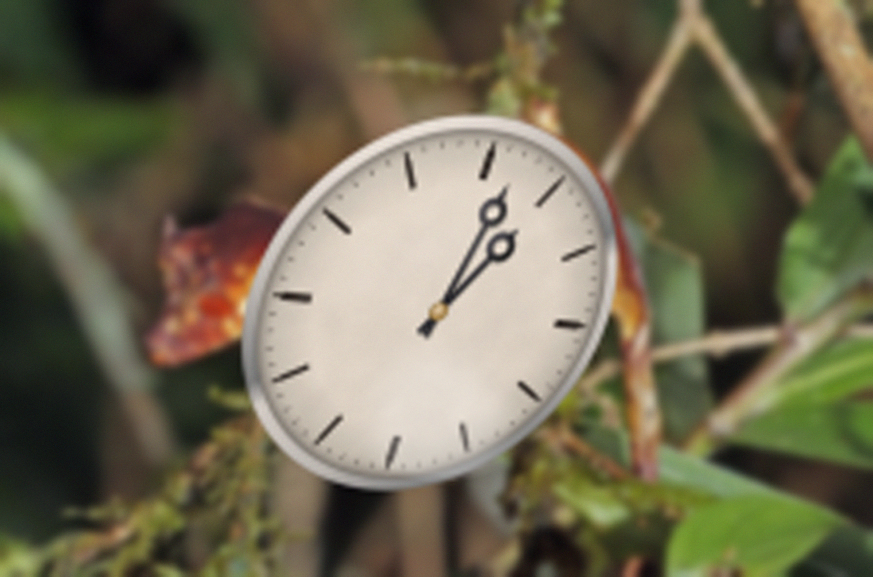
1:02
